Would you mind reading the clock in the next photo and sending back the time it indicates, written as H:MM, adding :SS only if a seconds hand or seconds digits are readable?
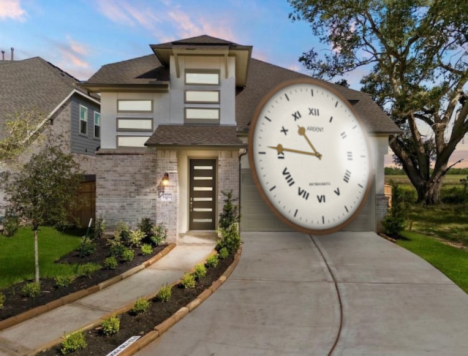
10:46
